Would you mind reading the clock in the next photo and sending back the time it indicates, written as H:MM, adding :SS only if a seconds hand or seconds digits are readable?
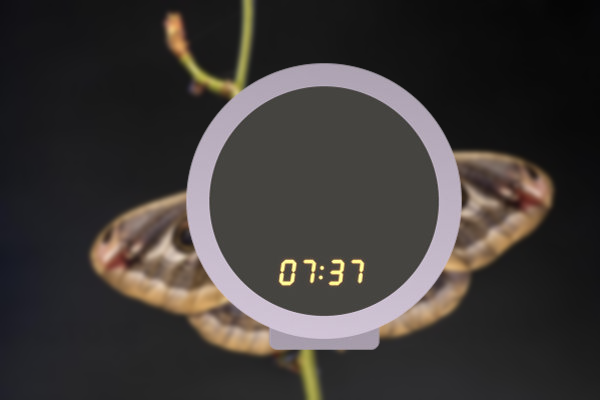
7:37
